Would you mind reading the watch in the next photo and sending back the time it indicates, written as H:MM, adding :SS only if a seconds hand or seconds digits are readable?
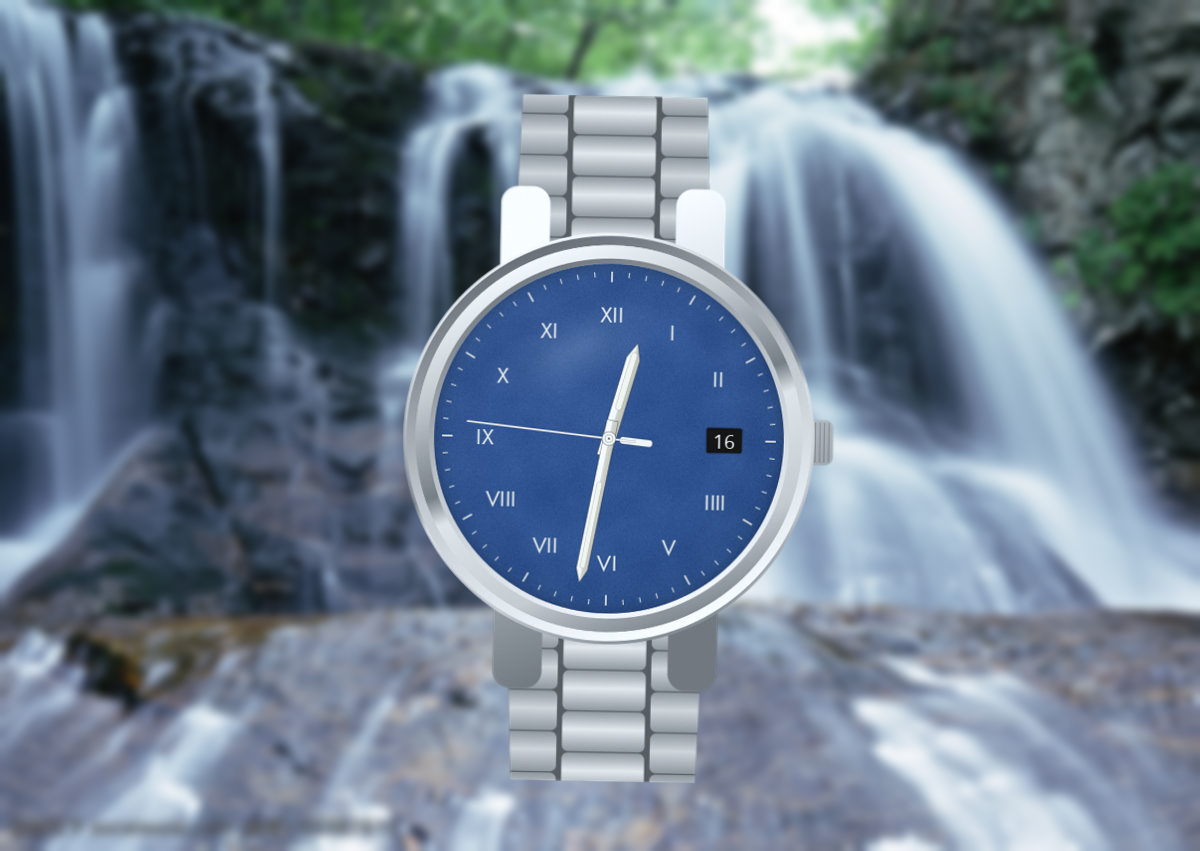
12:31:46
